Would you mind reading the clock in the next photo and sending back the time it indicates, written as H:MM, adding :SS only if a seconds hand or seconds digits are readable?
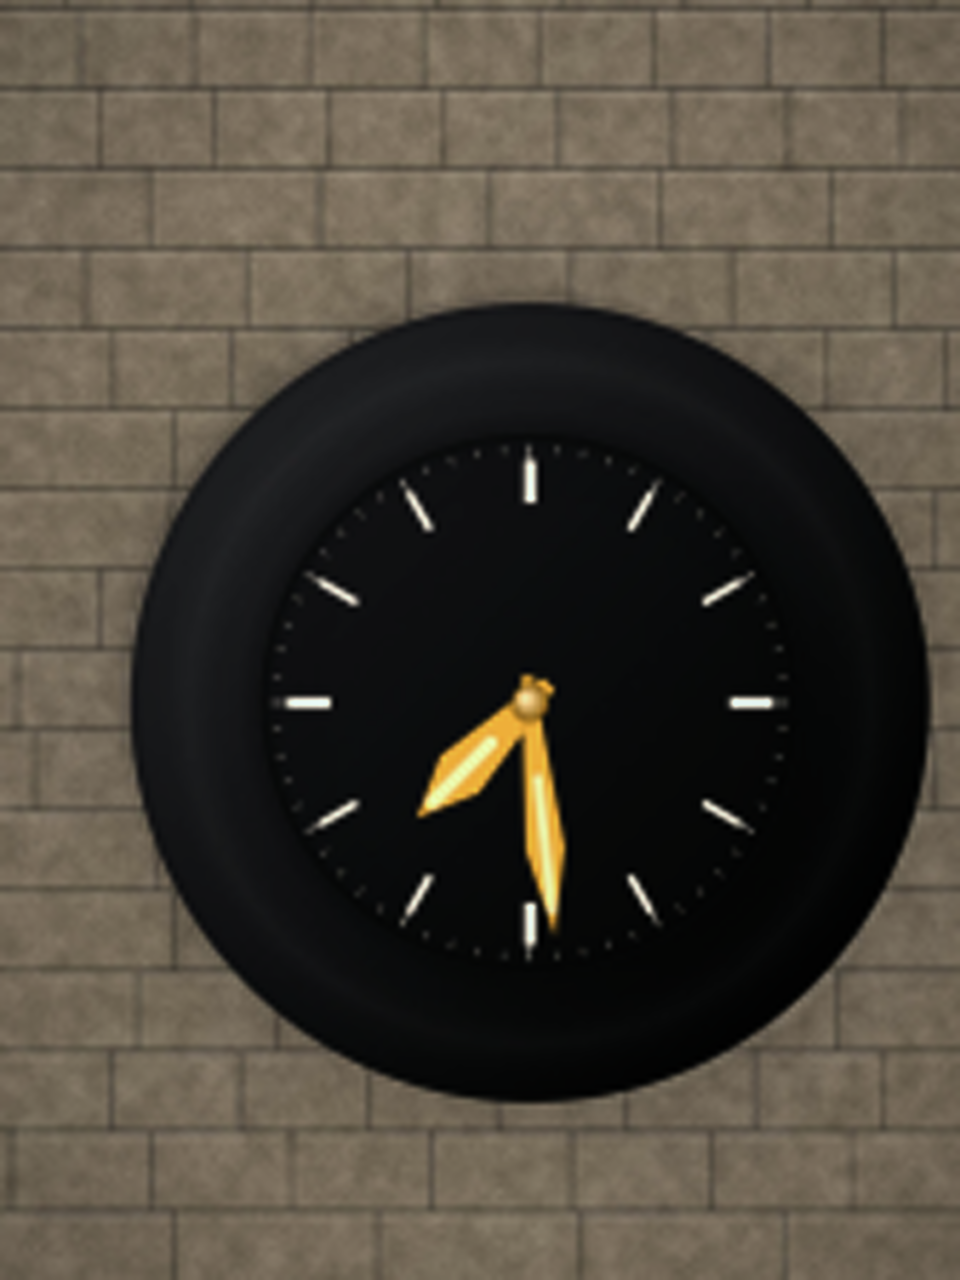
7:29
